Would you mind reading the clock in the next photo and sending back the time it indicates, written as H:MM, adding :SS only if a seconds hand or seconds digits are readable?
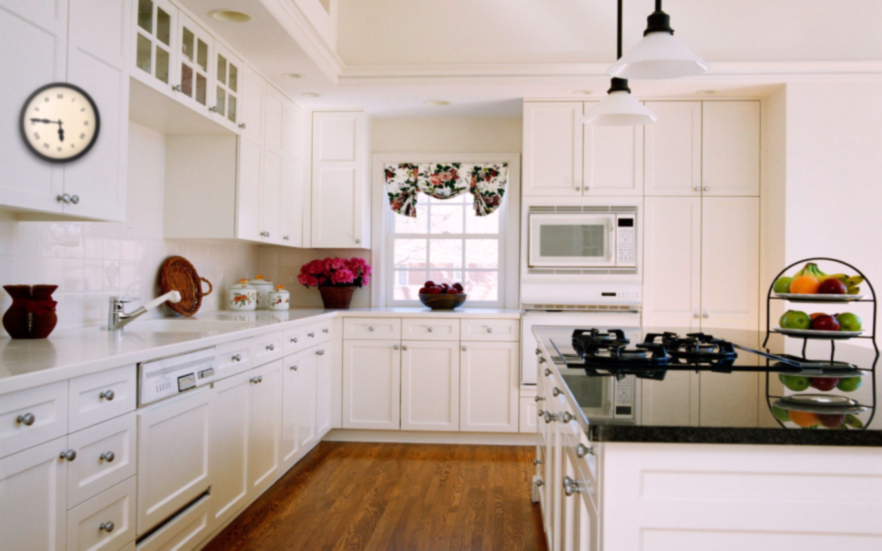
5:46
